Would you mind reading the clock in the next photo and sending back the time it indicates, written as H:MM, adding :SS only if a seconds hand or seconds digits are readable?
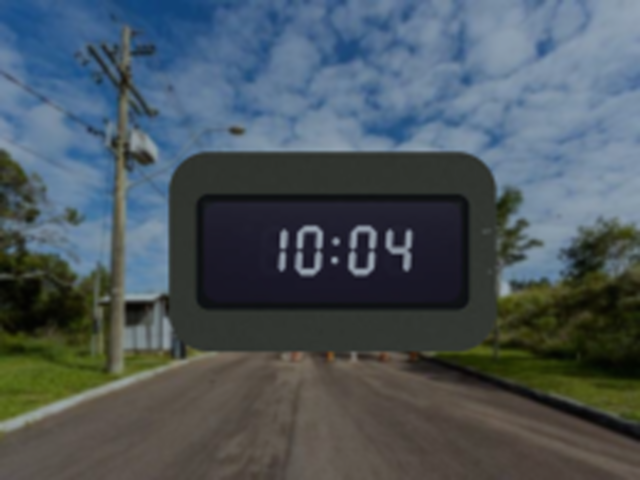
10:04
